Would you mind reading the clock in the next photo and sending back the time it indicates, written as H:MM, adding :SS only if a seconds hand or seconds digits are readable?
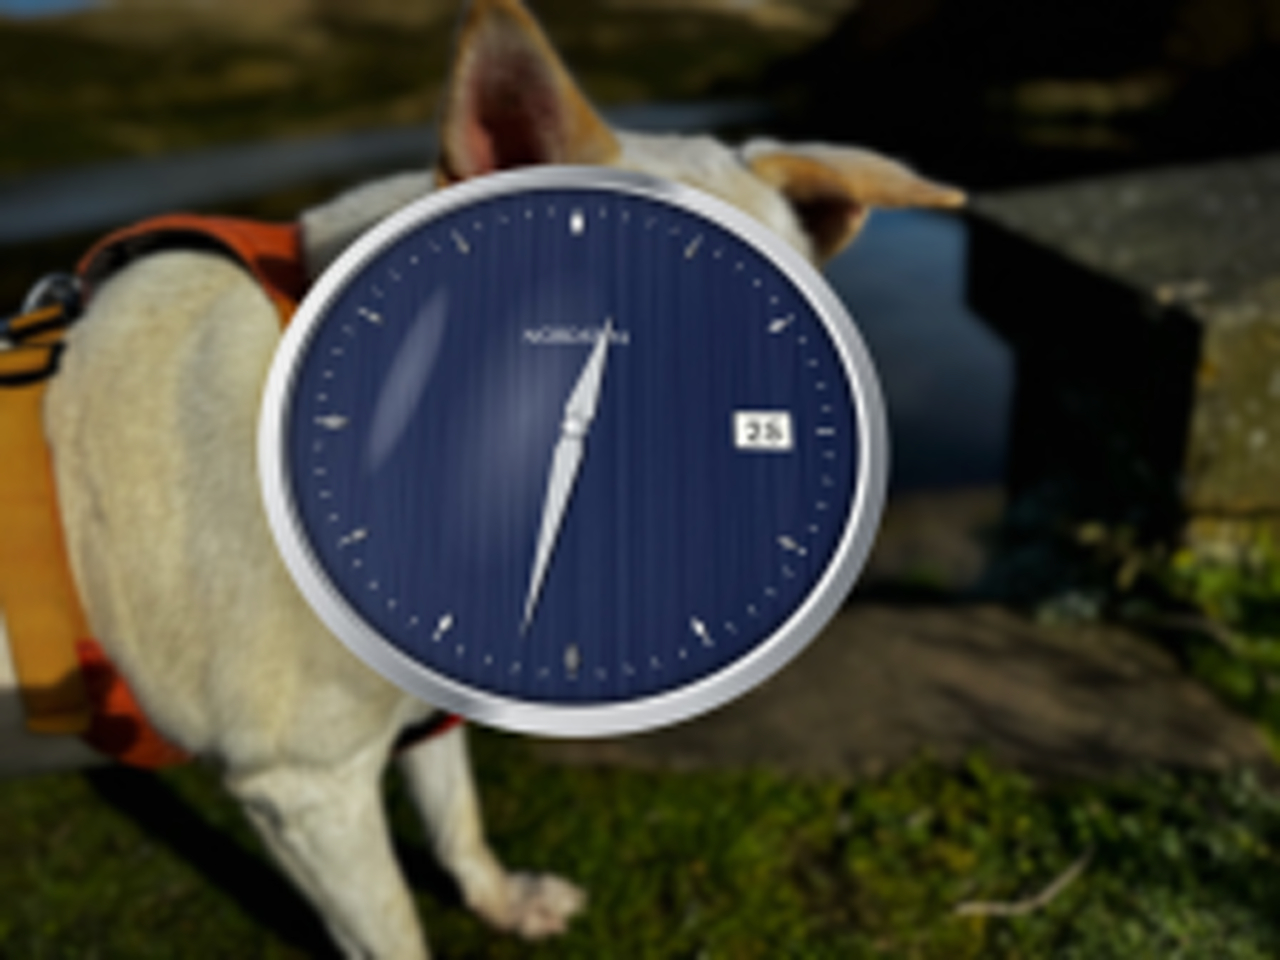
12:32
